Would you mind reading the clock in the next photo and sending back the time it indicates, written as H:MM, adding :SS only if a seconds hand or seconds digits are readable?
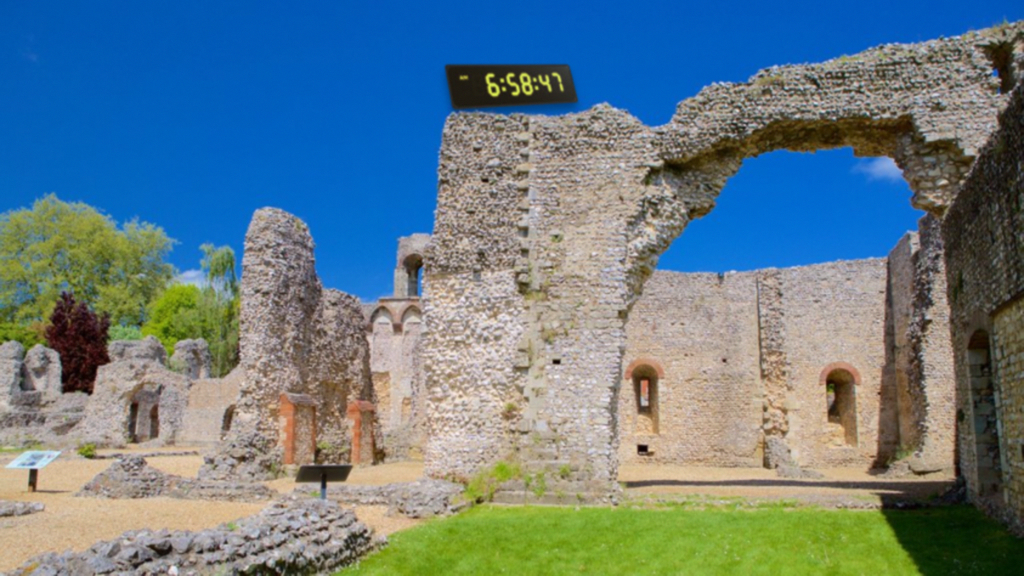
6:58:47
